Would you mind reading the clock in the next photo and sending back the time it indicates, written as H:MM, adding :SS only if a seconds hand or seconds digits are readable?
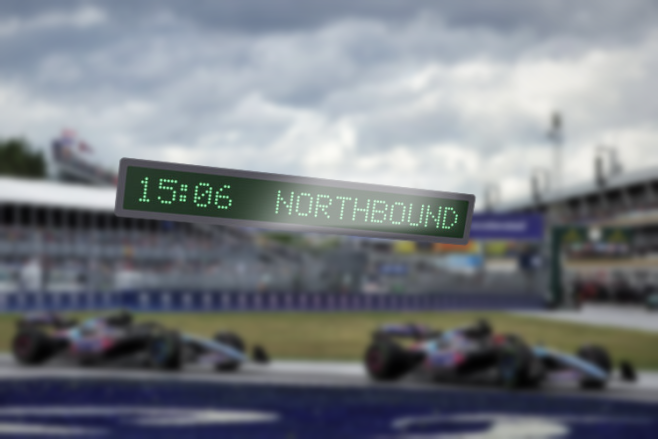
15:06
